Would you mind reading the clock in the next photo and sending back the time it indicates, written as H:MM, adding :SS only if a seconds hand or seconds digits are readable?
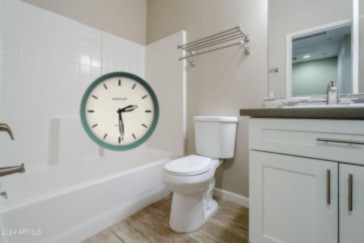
2:29
